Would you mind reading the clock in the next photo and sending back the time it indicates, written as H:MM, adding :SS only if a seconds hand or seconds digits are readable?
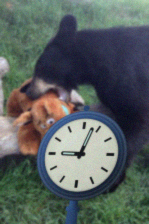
9:03
